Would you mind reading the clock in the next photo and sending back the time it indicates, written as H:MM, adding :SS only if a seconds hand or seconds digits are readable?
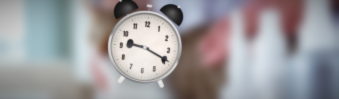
9:19
